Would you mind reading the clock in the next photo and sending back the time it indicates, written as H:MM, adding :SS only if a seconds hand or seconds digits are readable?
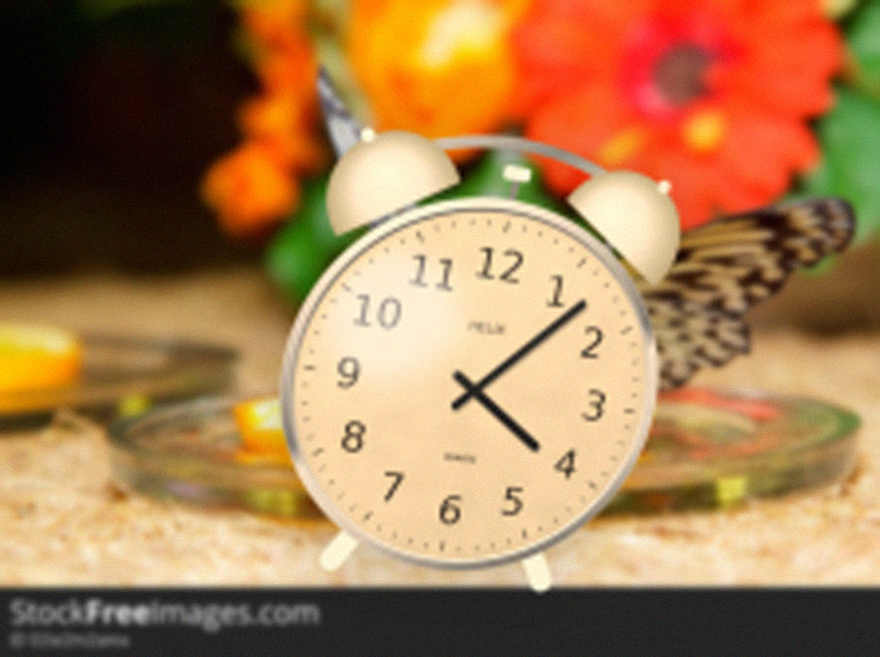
4:07
